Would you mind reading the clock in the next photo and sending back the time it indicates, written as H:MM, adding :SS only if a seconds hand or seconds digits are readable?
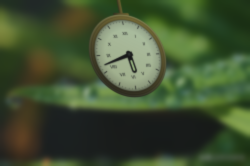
5:42
